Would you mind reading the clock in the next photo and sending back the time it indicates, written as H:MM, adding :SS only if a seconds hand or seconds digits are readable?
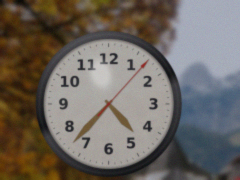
4:37:07
